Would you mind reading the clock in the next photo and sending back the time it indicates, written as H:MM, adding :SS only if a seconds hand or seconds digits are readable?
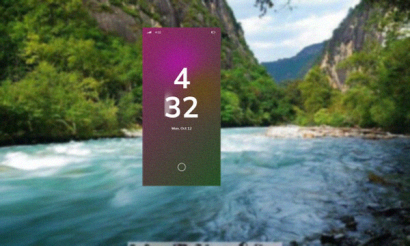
4:32
